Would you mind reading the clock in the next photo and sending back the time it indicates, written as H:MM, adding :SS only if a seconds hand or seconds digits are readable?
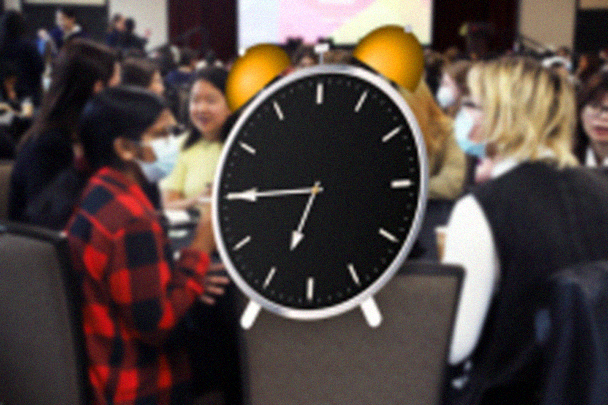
6:45
